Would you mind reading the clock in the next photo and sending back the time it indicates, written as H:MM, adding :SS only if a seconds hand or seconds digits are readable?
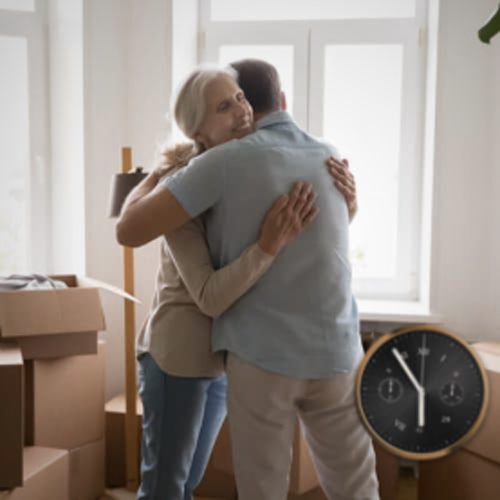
5:54
